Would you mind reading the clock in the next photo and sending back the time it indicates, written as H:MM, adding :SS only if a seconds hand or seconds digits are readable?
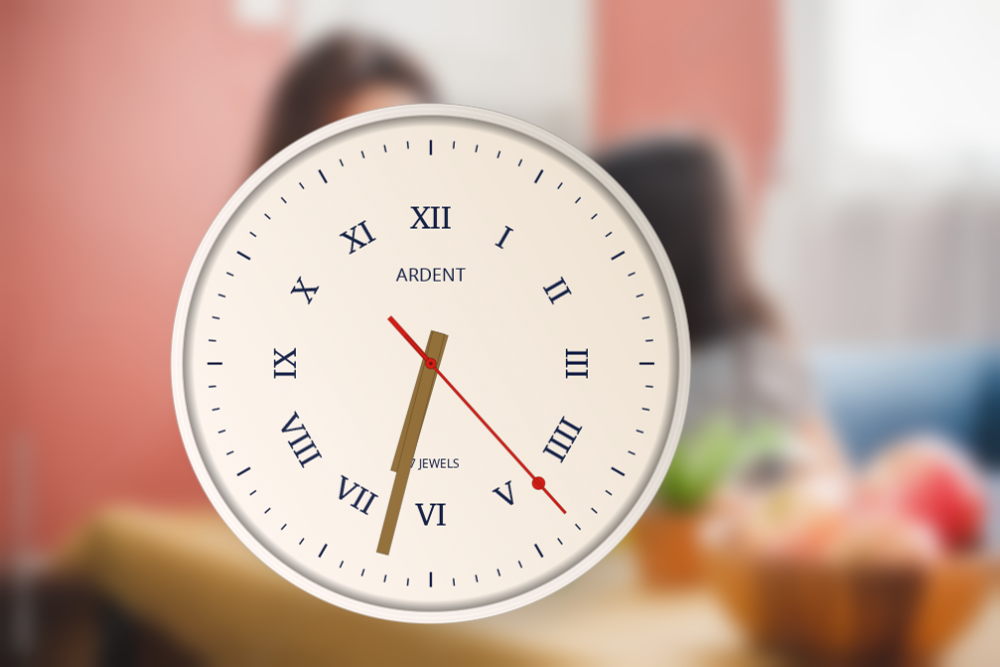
6:32:23
